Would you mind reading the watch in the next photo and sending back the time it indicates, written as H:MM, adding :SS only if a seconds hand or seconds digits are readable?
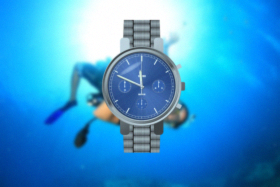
11:49
